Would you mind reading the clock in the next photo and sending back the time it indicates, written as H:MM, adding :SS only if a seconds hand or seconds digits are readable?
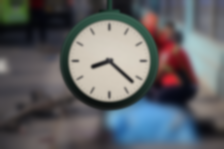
8:22
